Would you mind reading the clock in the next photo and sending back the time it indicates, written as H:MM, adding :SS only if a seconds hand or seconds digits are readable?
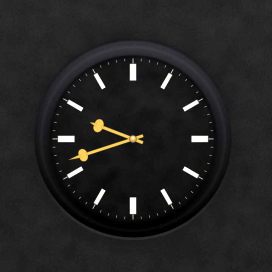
9:42
